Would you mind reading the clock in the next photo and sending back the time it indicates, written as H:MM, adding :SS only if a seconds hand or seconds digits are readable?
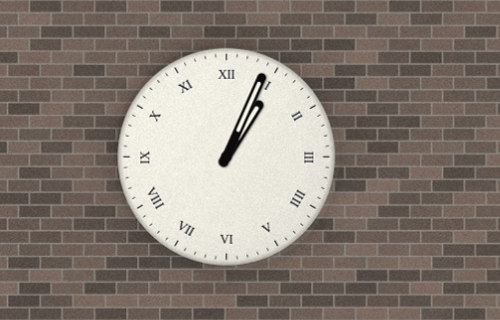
1:04
